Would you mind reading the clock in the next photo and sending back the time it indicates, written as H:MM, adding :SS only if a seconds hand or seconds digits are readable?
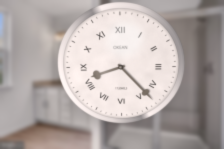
8:23
